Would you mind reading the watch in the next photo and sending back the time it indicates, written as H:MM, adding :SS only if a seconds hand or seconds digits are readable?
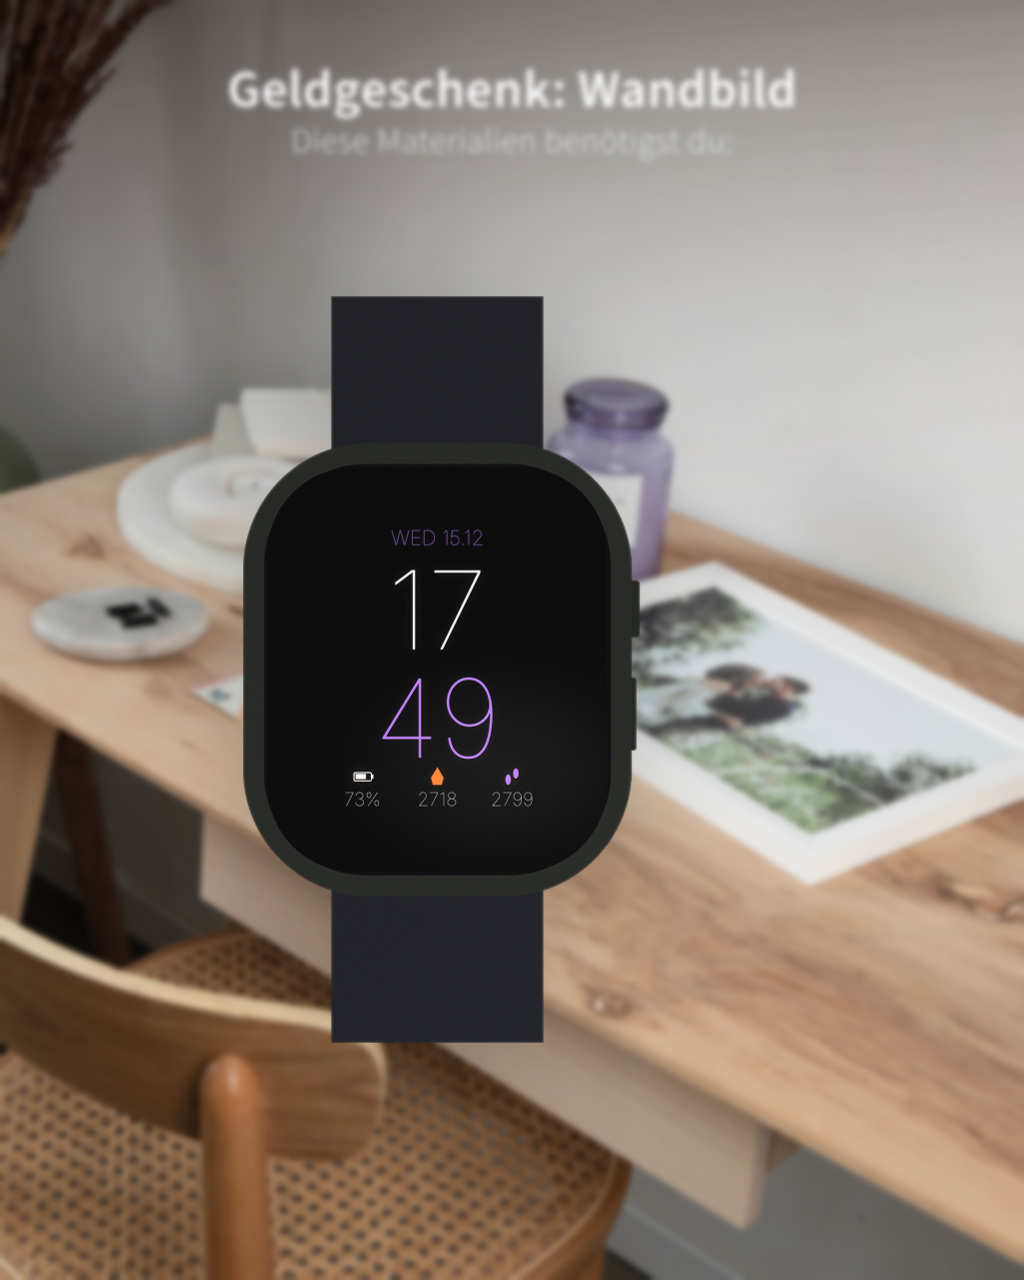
17:49
